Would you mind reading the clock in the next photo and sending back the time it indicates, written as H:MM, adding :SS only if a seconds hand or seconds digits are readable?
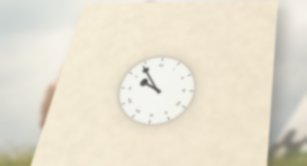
9:54
